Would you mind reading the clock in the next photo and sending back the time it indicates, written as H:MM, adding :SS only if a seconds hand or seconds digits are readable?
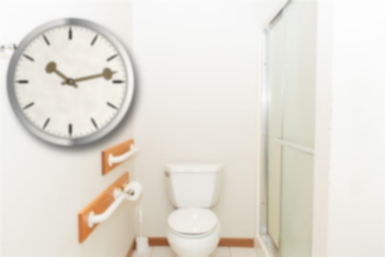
10:13
